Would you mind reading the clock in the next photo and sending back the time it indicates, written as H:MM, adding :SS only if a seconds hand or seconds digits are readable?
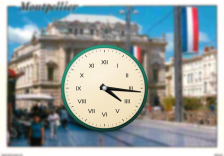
4:16
